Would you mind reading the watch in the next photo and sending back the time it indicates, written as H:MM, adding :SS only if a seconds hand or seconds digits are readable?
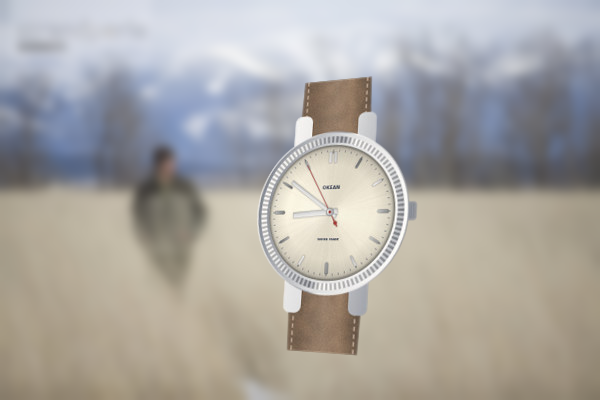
8:50:55
